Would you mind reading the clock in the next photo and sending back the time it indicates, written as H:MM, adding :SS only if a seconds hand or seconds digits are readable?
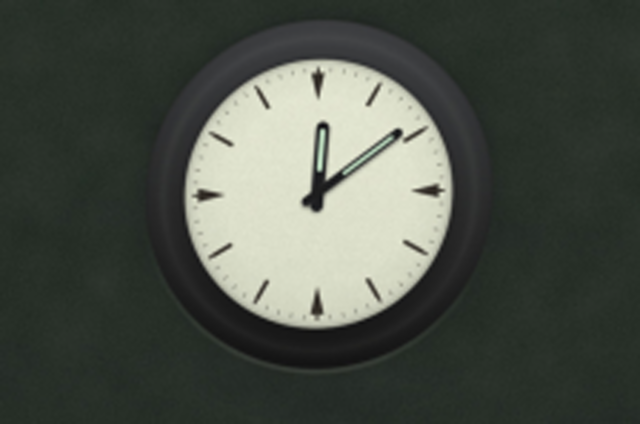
12:09
